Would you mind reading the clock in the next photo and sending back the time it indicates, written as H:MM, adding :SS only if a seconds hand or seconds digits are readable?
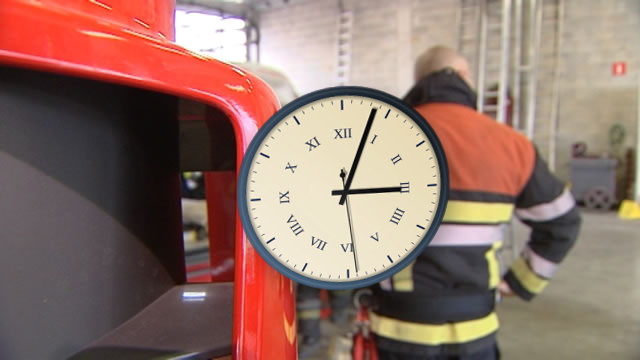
3:03:29
